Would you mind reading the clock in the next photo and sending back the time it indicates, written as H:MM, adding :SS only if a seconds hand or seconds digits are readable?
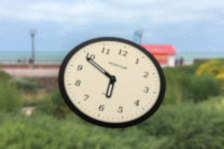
5:49
